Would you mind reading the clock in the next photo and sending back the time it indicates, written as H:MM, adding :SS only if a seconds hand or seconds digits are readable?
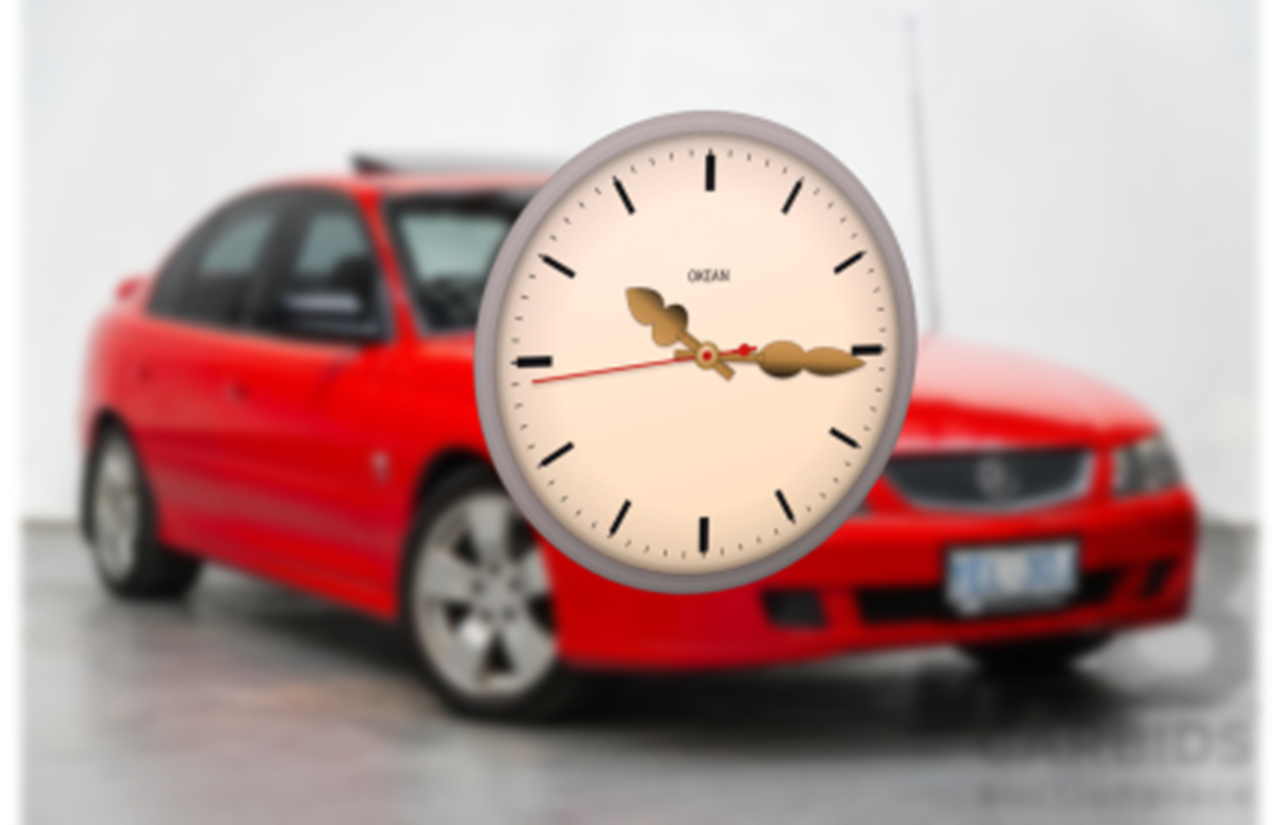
10:15:44
